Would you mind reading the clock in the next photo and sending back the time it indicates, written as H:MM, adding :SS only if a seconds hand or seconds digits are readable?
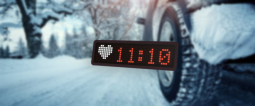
11:10
